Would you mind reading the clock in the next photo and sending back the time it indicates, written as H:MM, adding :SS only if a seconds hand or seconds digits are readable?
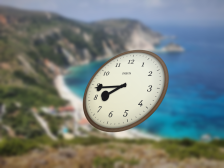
7:44
